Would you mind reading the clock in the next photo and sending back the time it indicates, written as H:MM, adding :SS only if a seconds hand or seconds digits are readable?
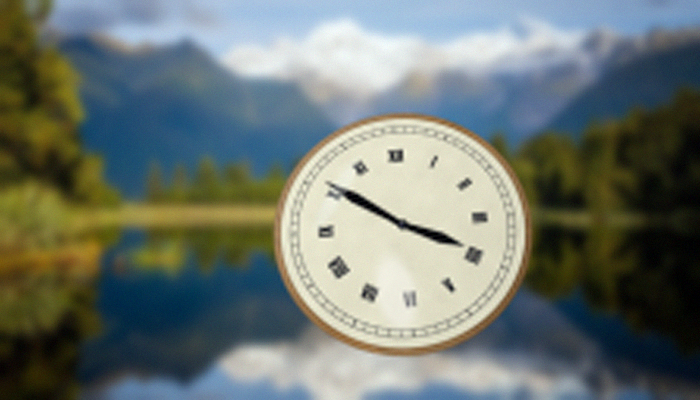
3:51
